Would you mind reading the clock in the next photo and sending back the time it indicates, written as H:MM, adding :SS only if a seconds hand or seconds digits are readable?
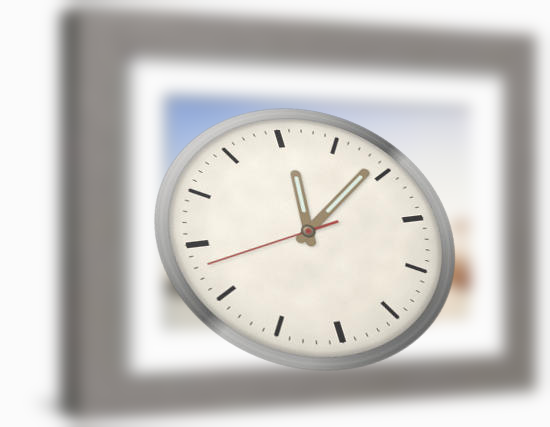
12:08:43
